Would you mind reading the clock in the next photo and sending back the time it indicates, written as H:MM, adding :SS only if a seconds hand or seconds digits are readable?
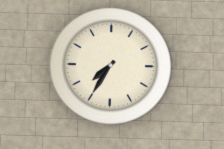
7:35
